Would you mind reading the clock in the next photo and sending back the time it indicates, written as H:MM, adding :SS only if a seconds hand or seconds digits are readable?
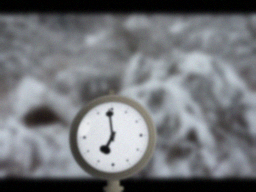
6:59
